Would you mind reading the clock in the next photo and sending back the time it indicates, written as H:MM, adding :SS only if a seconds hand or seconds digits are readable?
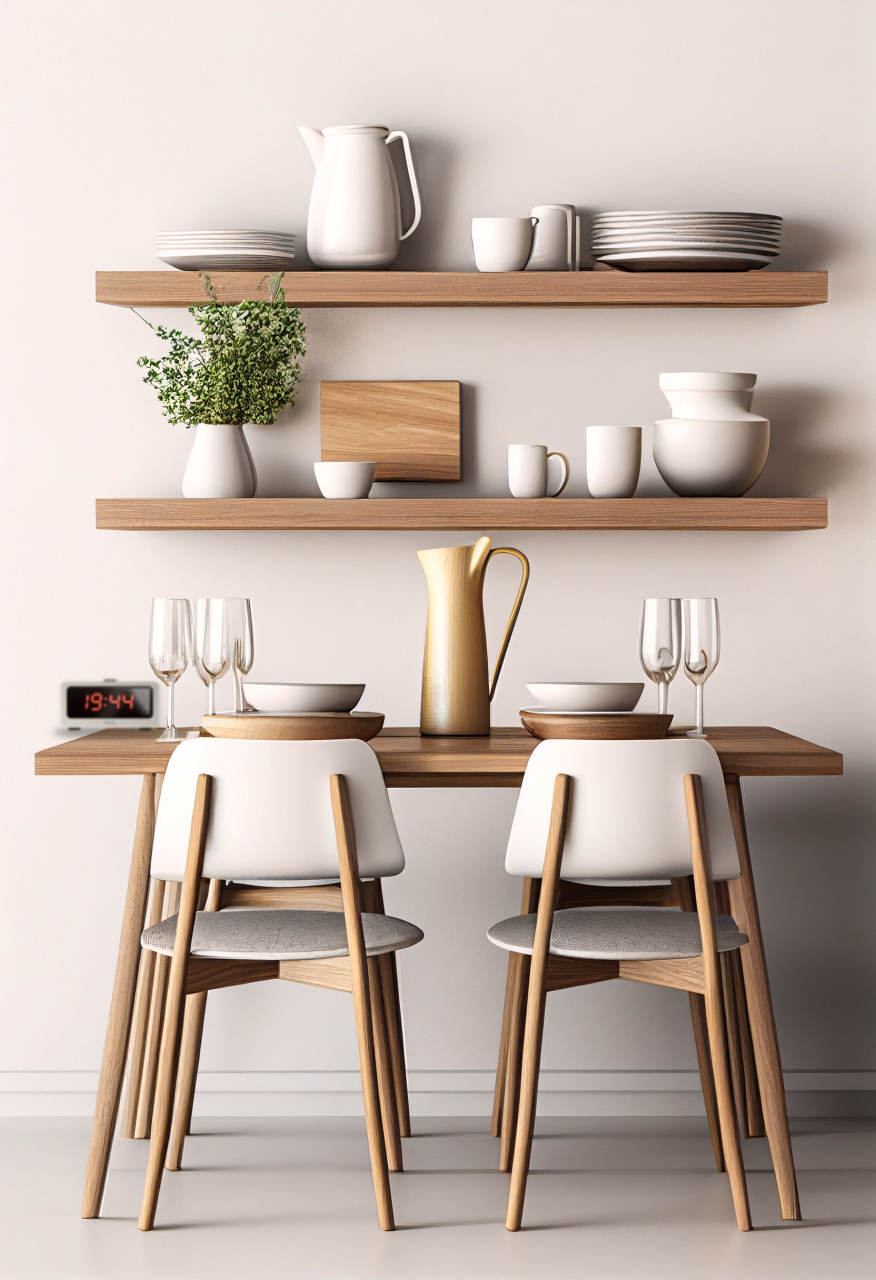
19:44
